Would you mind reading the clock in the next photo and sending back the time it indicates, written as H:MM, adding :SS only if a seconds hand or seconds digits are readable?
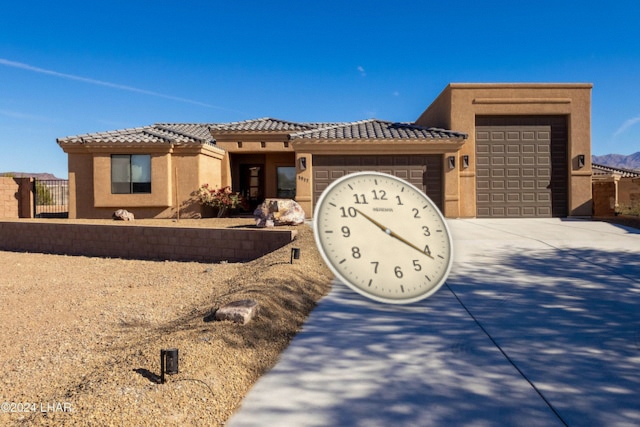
10:21
